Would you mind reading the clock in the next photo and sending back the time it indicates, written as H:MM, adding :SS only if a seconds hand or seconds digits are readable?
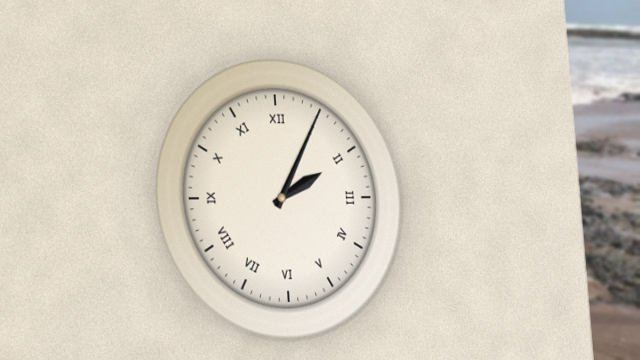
2:05
